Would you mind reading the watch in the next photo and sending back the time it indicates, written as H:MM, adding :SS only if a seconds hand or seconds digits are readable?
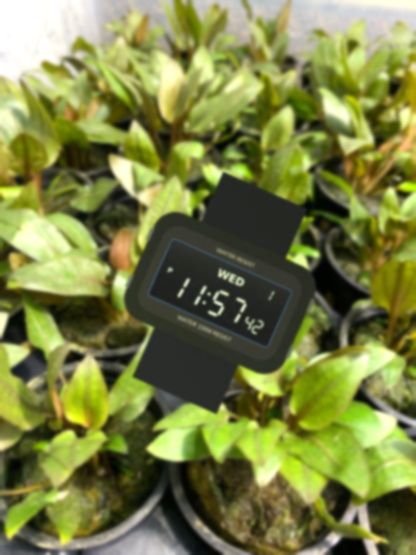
11:57:42
